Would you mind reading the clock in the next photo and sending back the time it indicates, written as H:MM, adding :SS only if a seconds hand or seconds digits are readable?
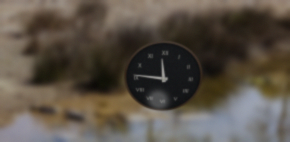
11:46
